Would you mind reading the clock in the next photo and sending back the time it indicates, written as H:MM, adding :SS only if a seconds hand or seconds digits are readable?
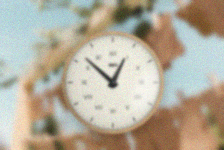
12:52
